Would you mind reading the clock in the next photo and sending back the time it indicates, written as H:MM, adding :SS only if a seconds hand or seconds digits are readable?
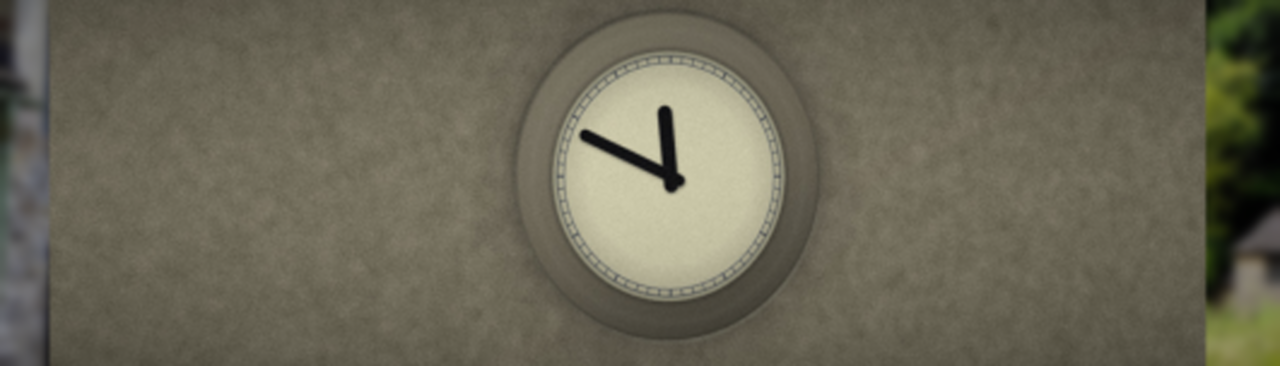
11:49
